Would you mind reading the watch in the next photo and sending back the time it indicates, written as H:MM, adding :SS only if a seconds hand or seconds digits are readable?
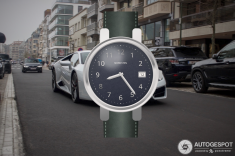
8:24
